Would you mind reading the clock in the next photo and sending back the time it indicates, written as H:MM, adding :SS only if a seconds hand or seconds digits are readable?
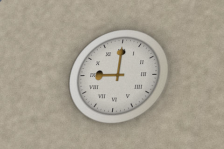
9:00
